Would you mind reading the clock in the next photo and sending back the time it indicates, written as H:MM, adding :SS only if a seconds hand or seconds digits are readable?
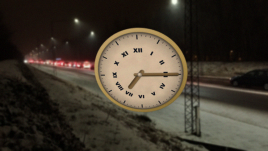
7:15
